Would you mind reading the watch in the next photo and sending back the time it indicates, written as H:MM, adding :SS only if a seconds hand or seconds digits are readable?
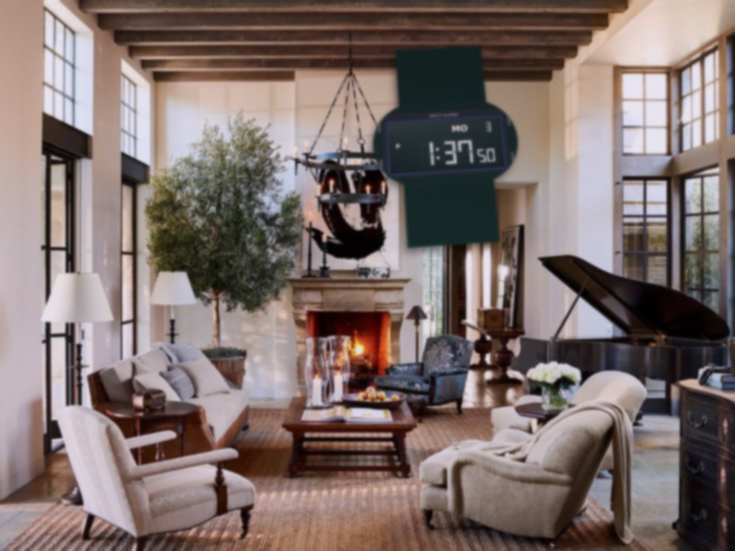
1:37:50
